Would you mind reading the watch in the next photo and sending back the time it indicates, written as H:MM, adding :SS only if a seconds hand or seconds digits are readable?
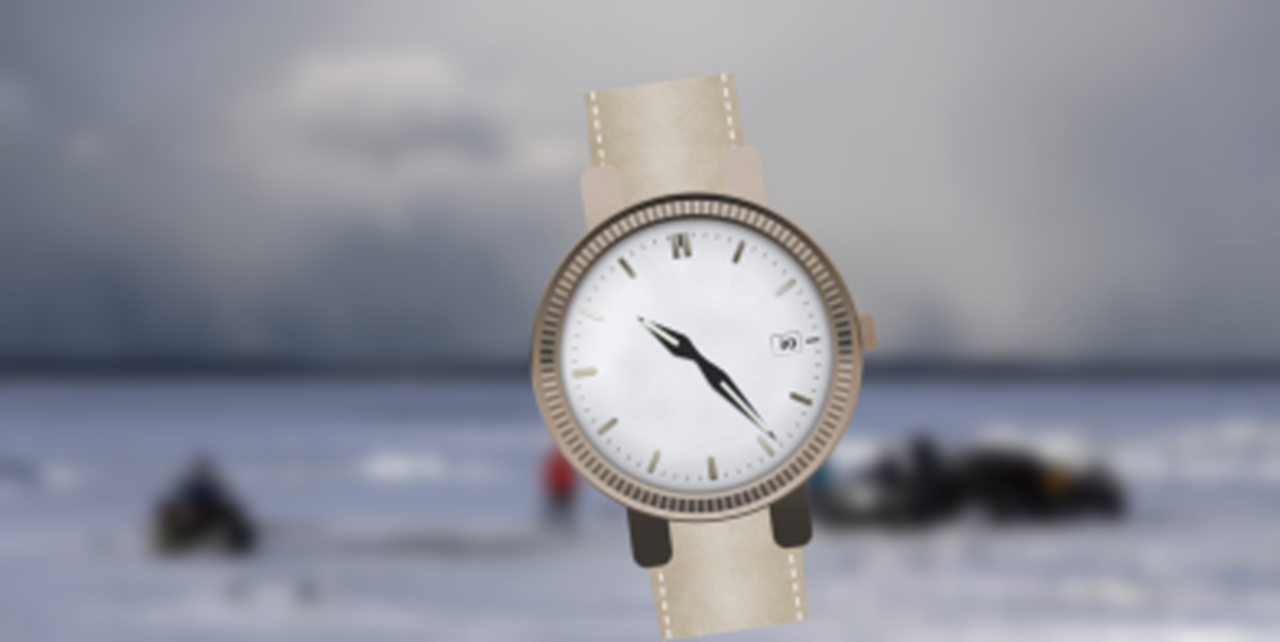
10:24
